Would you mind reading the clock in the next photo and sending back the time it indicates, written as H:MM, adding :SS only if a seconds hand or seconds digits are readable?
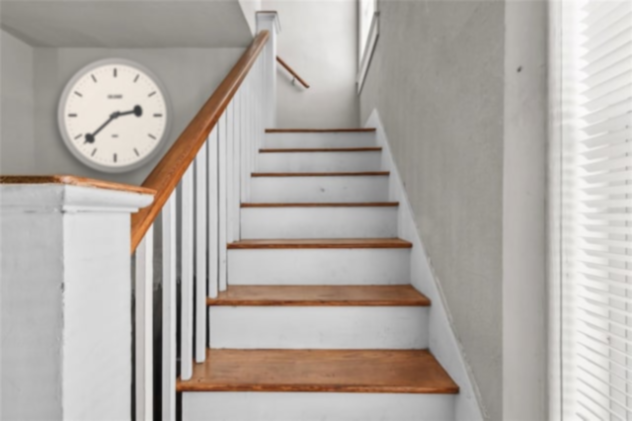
2:38
